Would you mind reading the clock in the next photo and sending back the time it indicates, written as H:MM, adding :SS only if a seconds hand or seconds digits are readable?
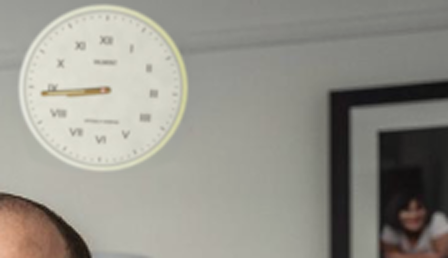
8:44
